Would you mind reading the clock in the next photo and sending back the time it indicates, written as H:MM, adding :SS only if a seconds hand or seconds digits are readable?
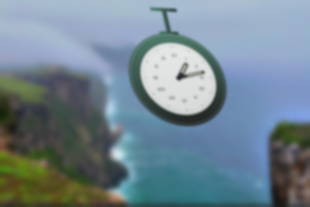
1:13
